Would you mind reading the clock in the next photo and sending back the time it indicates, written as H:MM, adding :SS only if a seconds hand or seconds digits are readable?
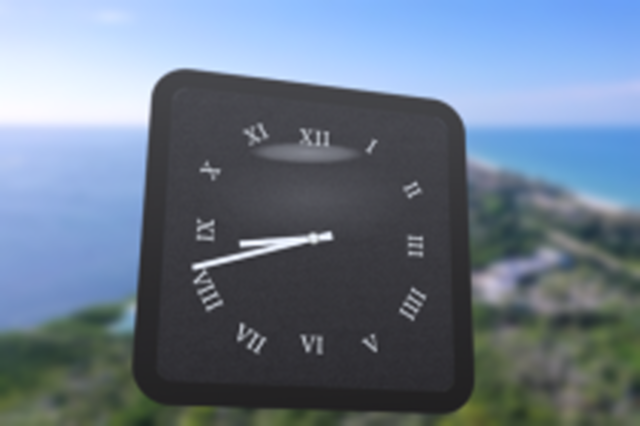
8:42
